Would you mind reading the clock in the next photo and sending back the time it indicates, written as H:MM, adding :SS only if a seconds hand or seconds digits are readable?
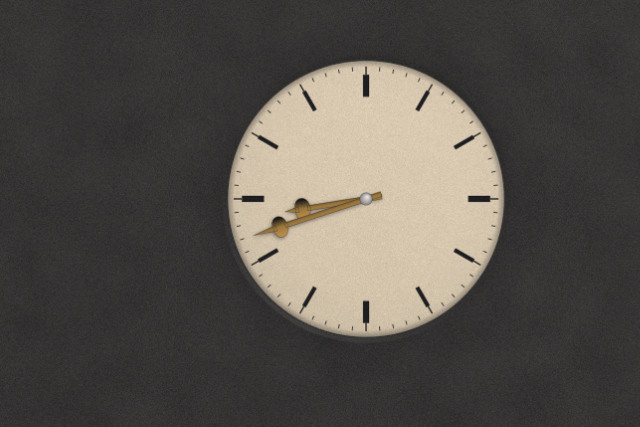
8:42
